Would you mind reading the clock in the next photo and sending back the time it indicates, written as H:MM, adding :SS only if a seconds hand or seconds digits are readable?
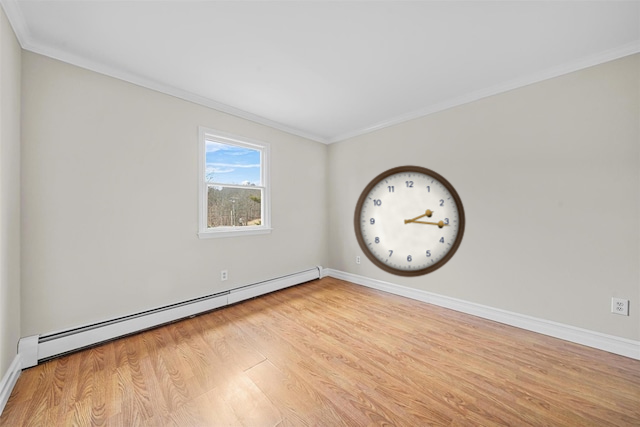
2:16
